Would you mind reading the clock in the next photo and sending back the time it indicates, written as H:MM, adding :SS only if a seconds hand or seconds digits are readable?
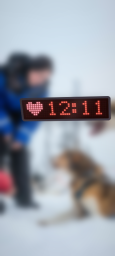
12:11
